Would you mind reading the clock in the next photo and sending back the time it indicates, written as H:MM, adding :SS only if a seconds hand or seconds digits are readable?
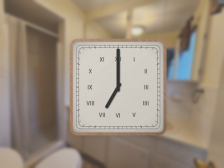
7:00
